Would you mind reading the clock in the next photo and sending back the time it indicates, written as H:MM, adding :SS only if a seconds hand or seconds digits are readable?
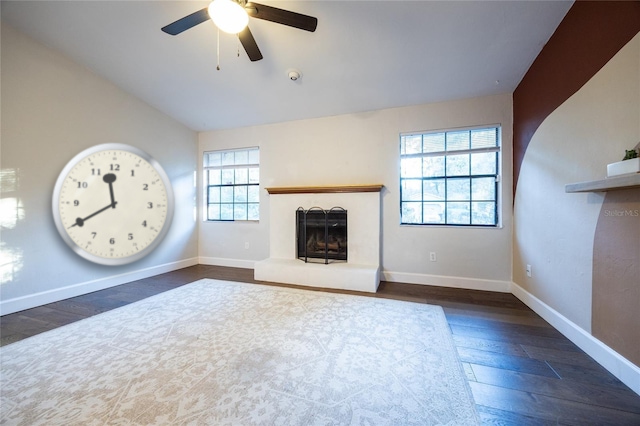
11:40
